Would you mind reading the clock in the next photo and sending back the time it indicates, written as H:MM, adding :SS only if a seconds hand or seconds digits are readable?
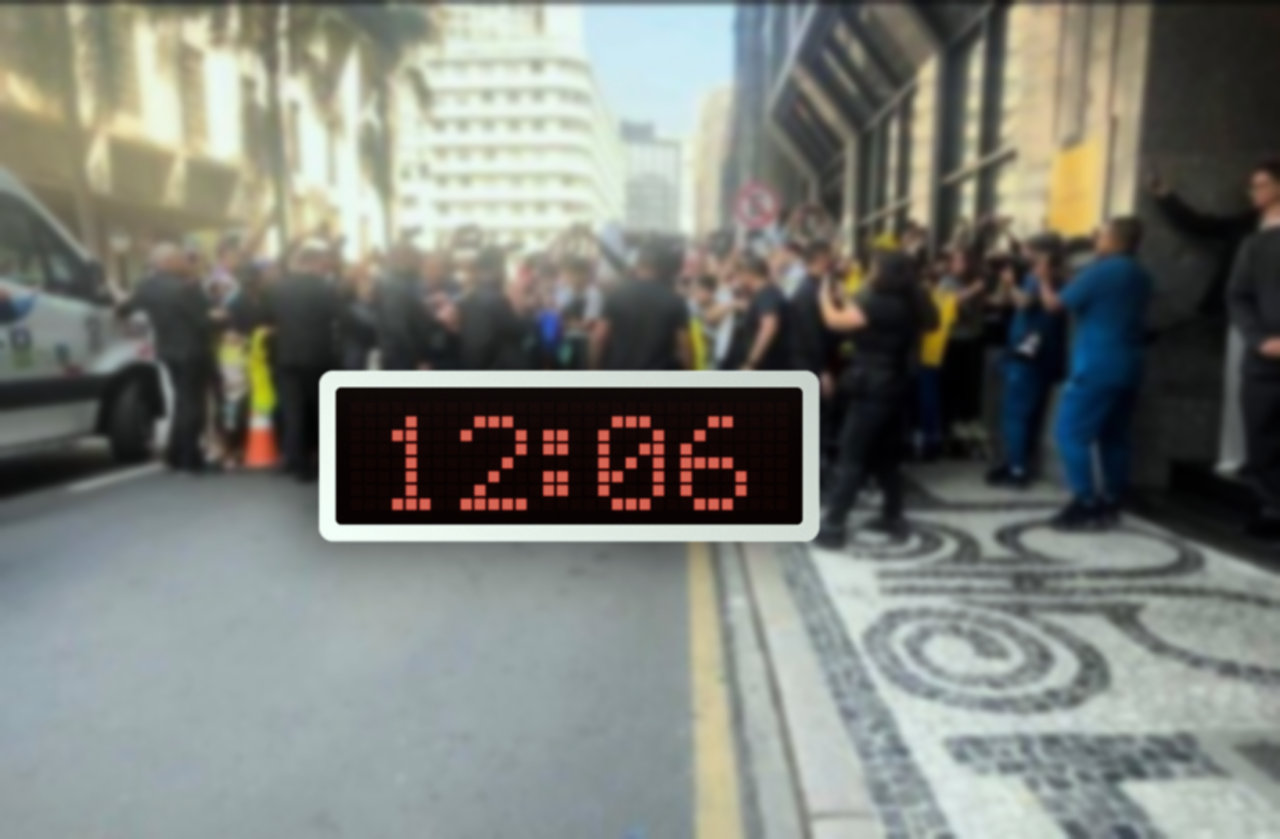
12:06
